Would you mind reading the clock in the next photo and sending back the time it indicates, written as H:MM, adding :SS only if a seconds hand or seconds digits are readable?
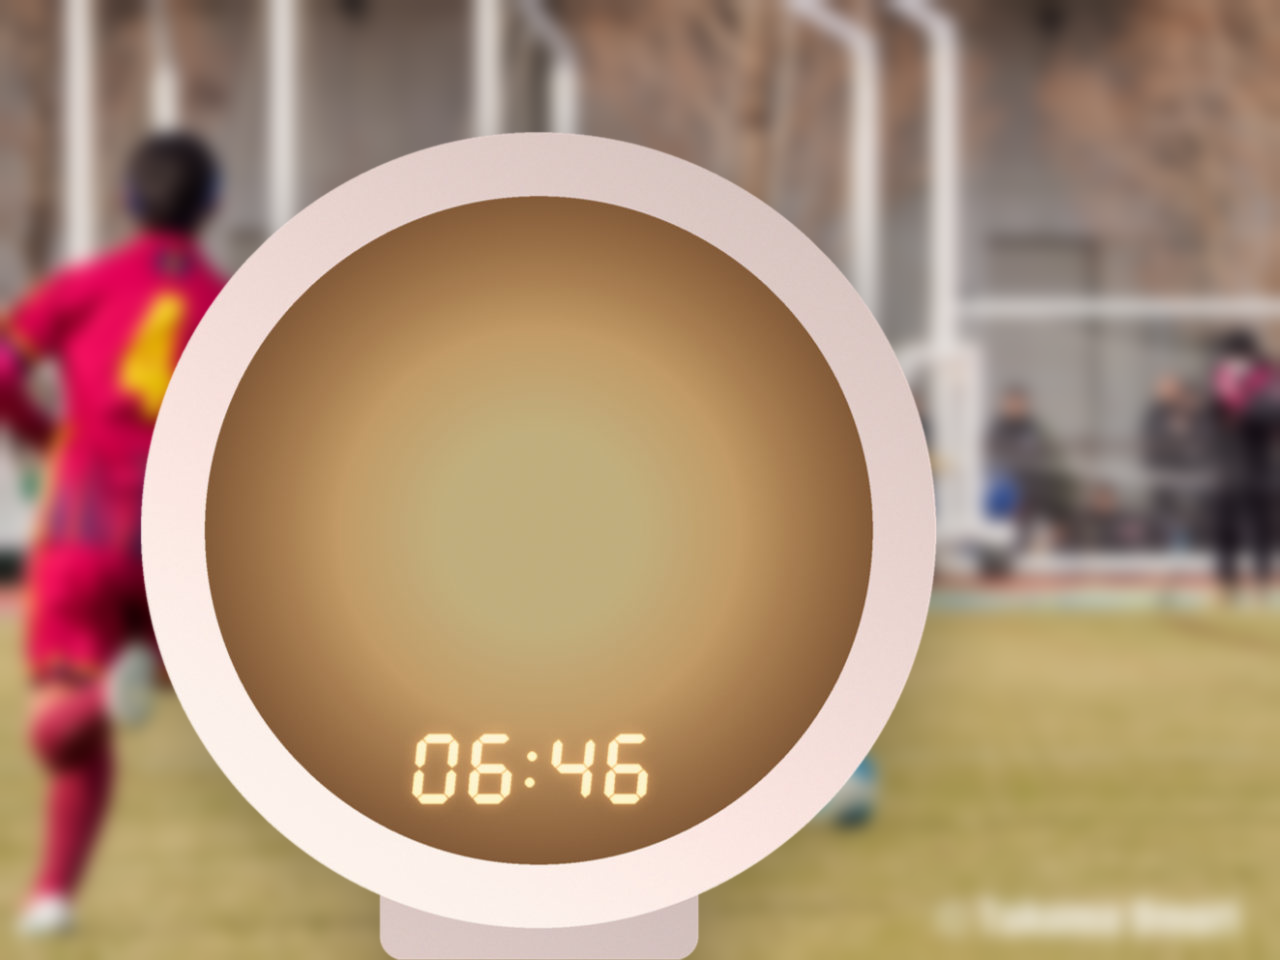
6:46
